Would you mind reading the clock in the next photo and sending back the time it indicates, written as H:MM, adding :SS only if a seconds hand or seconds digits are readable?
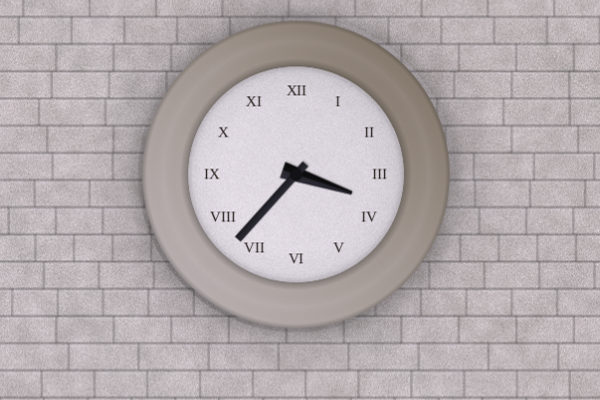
3:37
